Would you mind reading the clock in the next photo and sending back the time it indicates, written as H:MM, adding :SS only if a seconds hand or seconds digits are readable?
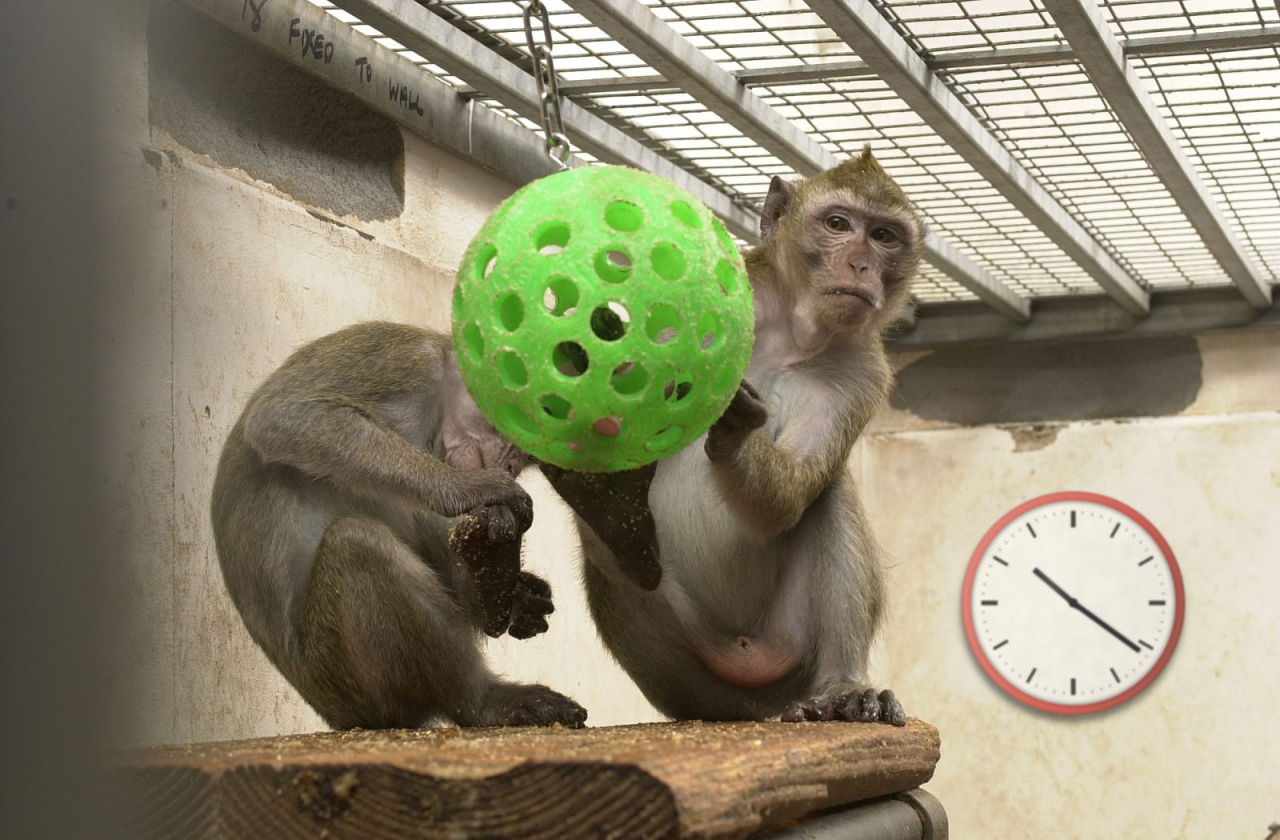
10:21
